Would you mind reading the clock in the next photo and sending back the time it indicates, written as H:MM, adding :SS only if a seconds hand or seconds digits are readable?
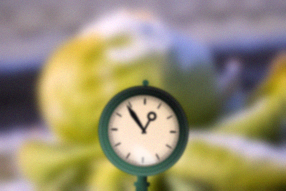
12:54
